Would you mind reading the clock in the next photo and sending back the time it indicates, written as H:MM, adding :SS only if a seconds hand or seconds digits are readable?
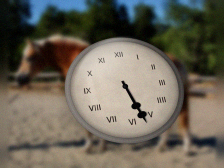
5:27
